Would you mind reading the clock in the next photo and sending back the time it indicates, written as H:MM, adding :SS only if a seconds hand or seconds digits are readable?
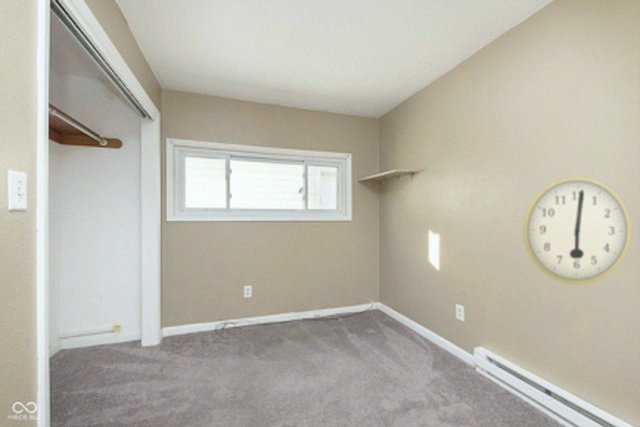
6:01
